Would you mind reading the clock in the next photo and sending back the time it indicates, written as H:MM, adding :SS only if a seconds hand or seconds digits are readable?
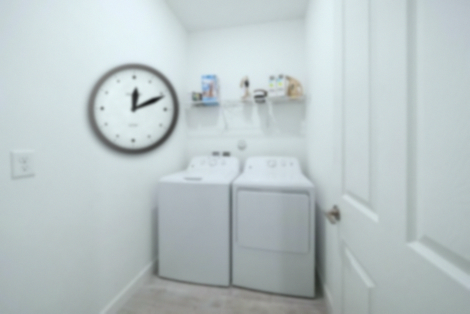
12:11
